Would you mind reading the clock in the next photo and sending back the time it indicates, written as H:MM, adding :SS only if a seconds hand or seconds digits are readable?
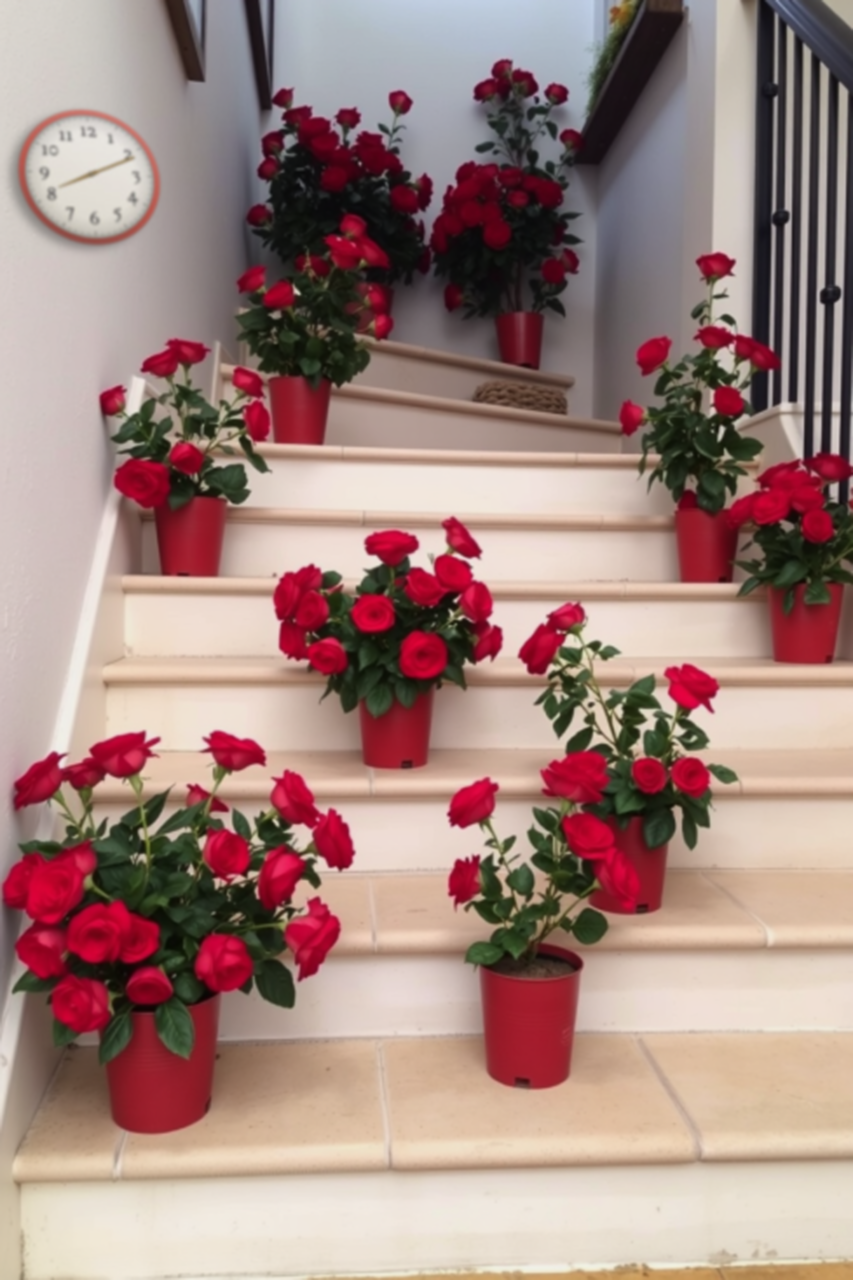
8:11
